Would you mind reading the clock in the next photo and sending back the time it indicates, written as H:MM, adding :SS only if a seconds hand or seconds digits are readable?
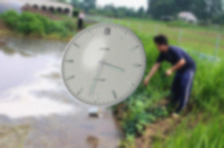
3:32
